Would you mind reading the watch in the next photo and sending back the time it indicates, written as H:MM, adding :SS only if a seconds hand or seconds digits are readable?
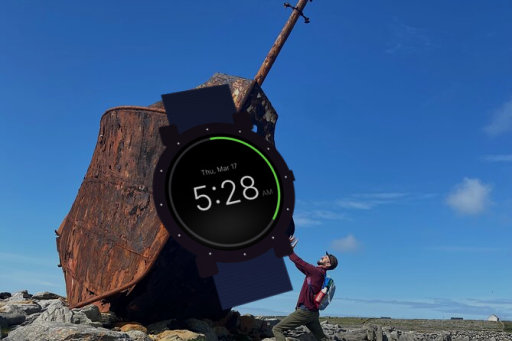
5:28
